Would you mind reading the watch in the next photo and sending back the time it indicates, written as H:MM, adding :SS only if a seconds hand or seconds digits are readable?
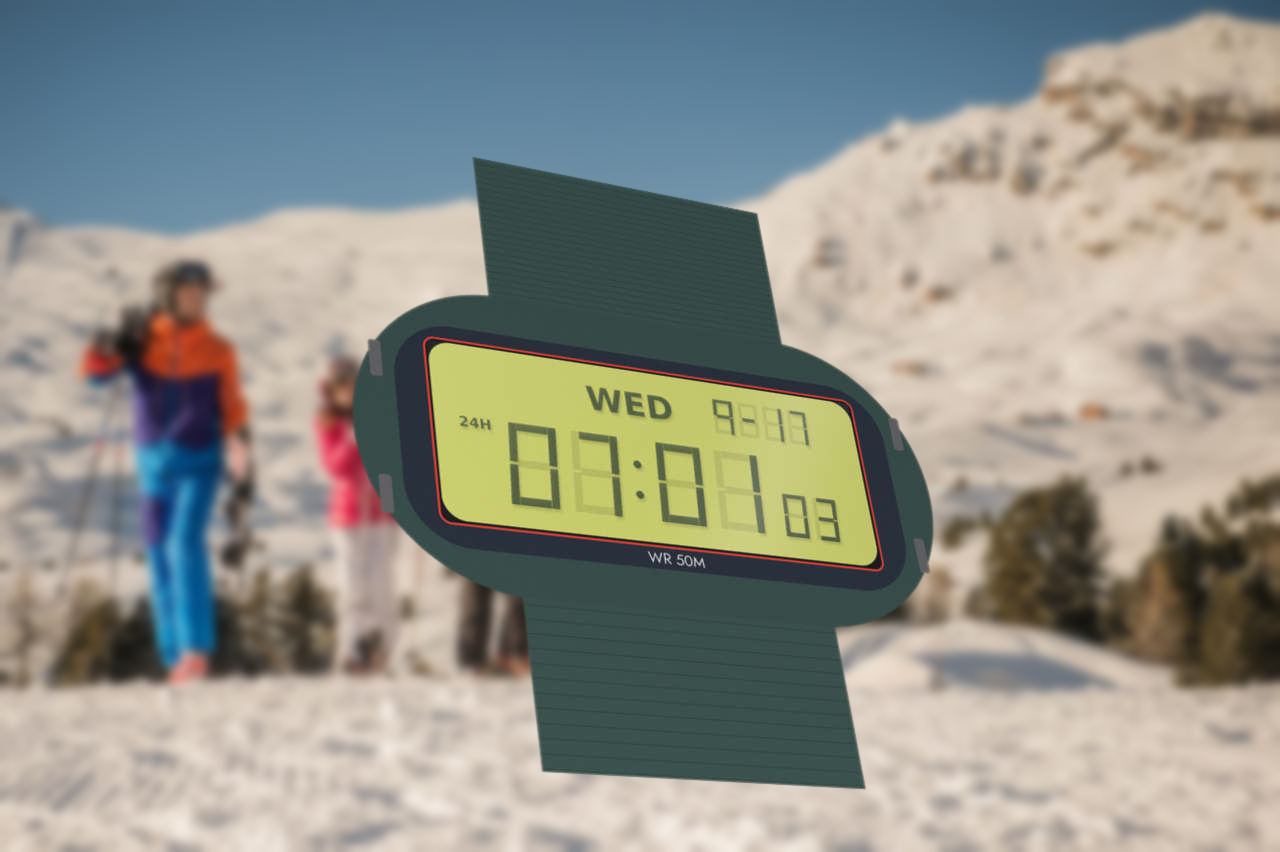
7:01:03
